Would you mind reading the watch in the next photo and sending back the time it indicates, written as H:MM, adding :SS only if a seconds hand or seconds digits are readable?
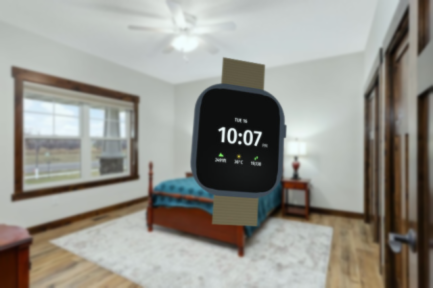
10:07
